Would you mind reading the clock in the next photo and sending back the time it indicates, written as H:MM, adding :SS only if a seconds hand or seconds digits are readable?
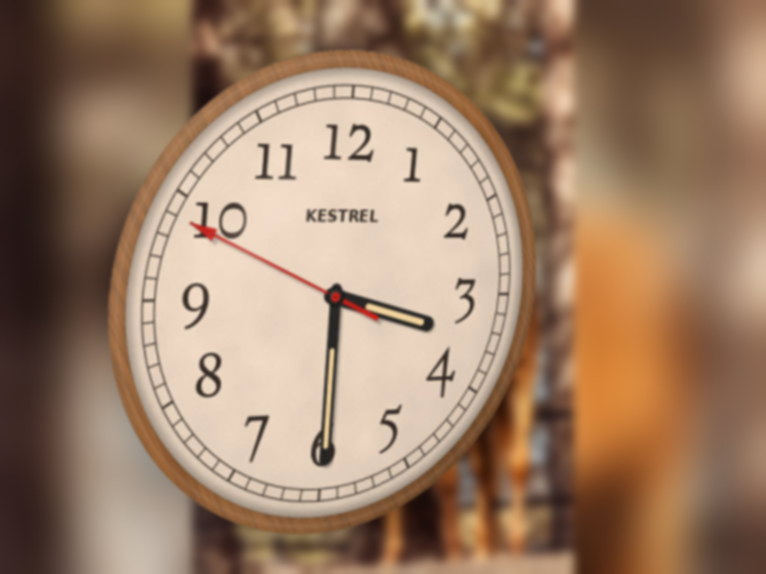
3:29:49
